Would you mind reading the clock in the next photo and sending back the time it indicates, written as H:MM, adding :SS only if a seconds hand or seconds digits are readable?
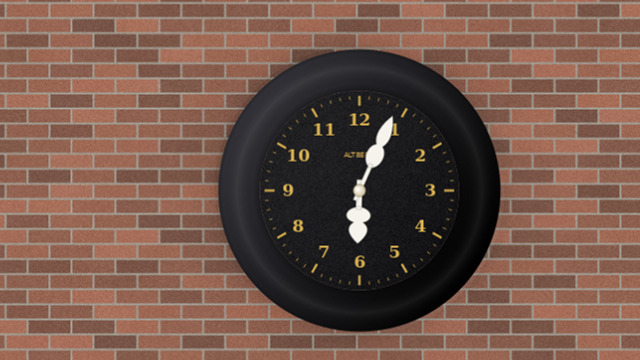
6:04
